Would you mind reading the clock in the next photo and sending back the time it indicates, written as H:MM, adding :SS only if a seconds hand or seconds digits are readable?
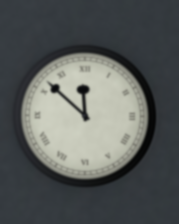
11:52
